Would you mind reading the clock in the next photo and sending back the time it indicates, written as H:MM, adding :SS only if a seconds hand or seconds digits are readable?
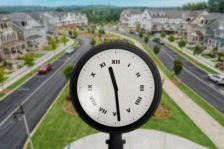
11:29
